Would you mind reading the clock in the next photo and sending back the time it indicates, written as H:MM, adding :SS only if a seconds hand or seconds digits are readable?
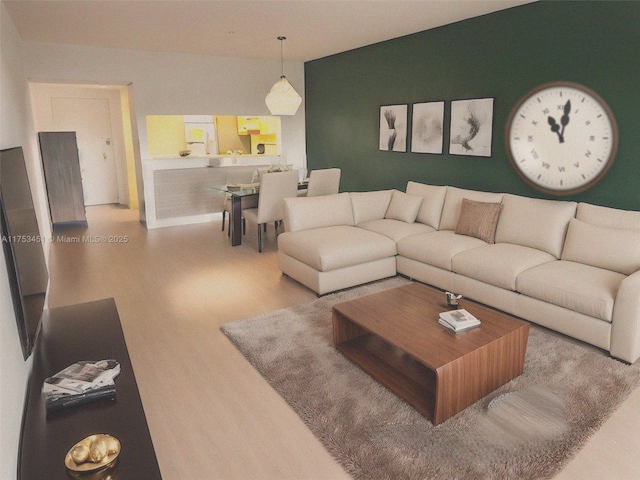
11:02
